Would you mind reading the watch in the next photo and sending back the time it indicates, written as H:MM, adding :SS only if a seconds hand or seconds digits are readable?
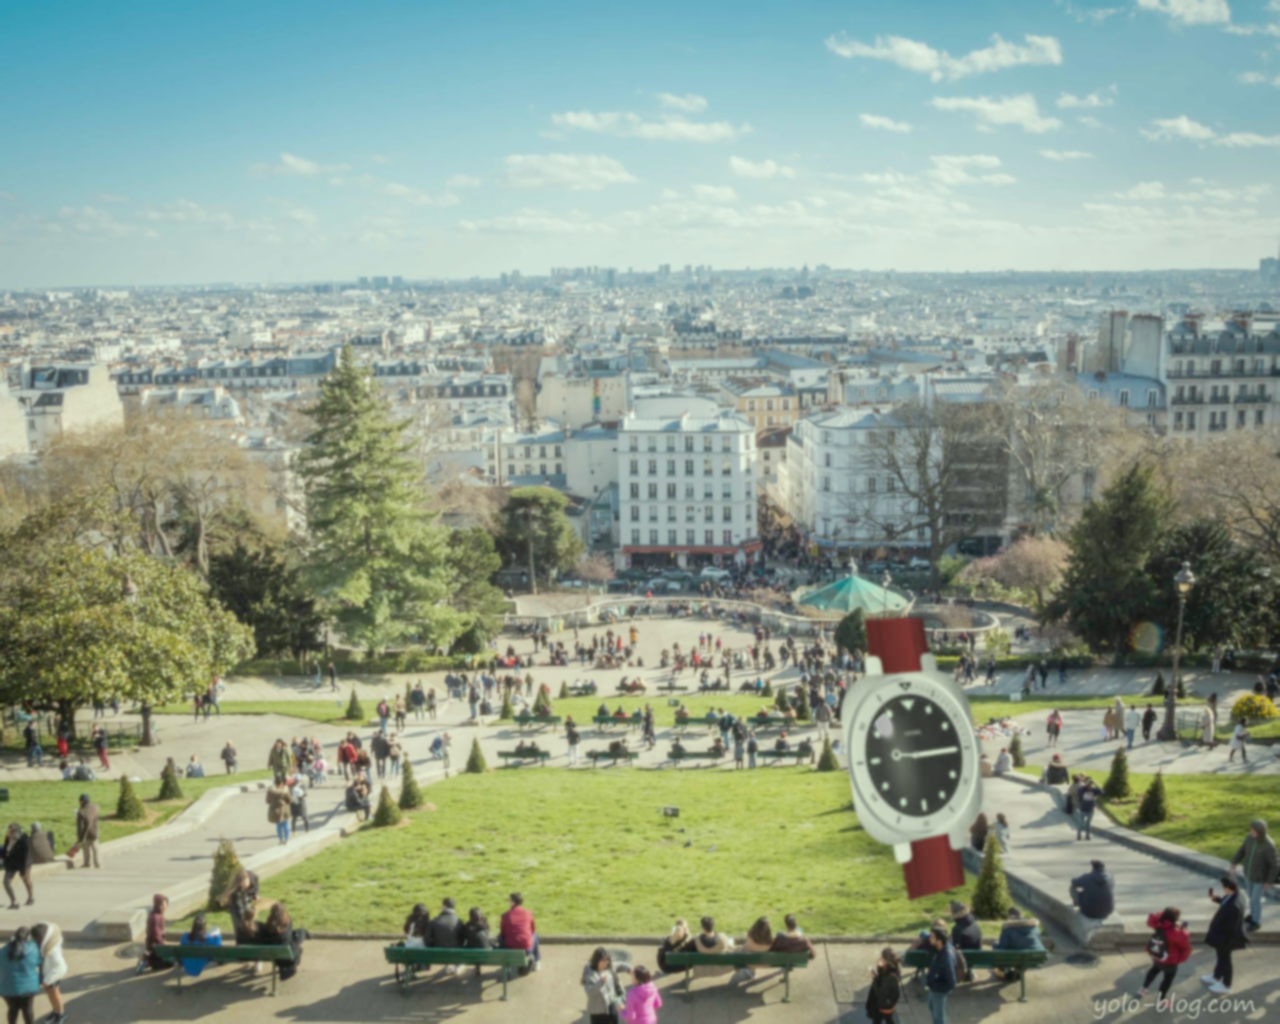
9:15
